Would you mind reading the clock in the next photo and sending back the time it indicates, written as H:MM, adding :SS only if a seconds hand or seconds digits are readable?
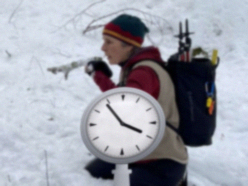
3:54
